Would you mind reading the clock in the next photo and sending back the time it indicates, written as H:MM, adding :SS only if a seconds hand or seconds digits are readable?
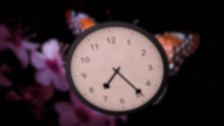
7:24
